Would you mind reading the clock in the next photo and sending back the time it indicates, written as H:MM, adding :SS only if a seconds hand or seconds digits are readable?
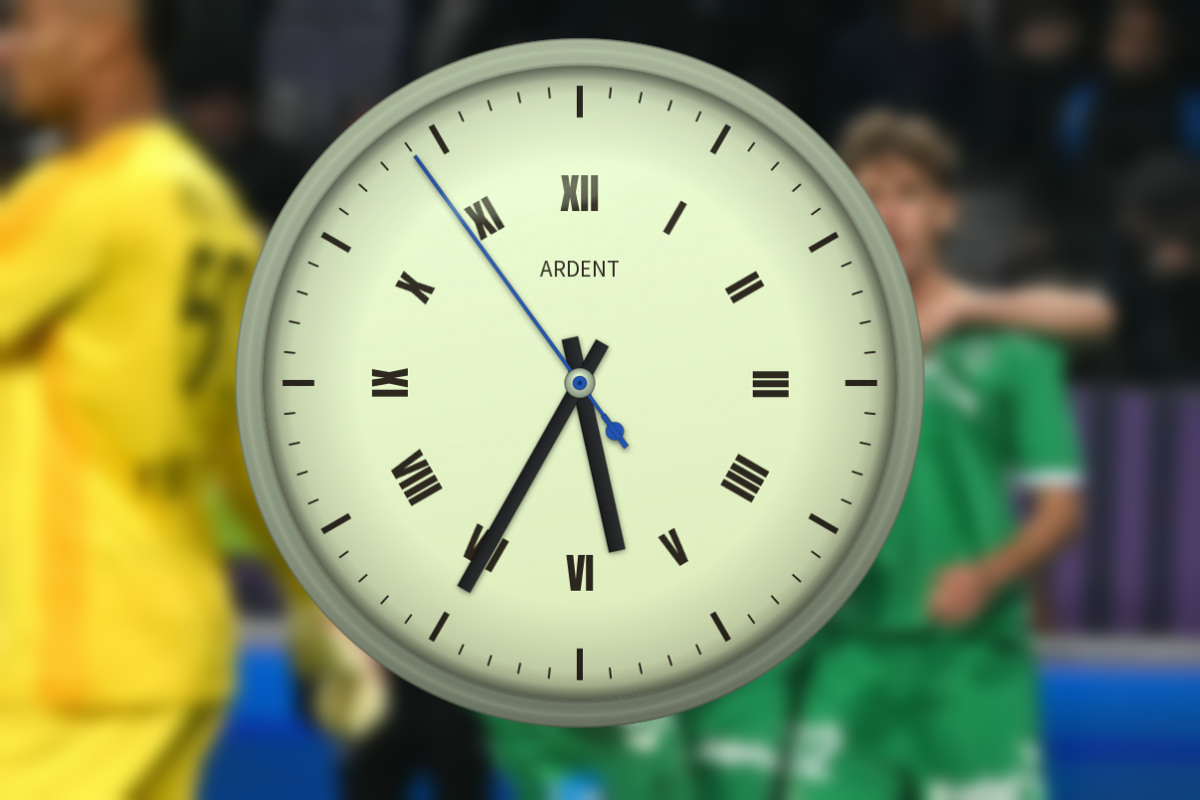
5:34:54
